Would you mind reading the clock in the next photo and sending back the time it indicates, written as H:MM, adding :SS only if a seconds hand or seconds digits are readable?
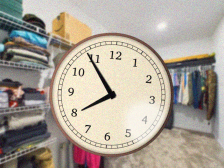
7:54
